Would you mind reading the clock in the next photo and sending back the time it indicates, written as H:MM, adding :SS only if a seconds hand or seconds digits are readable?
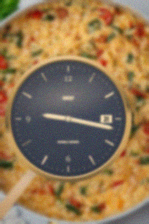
9:17
